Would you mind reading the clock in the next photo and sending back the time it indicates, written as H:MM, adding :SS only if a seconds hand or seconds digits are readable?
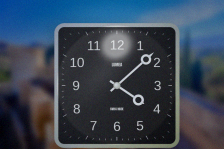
4:08
